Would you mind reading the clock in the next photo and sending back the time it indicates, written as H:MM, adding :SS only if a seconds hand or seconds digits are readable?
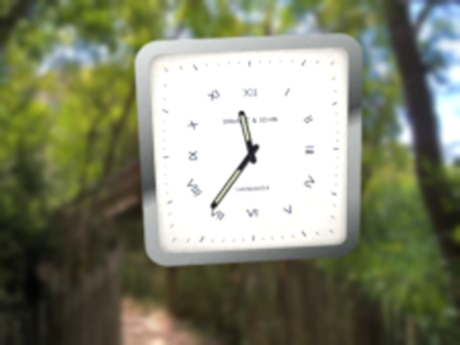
11:36
